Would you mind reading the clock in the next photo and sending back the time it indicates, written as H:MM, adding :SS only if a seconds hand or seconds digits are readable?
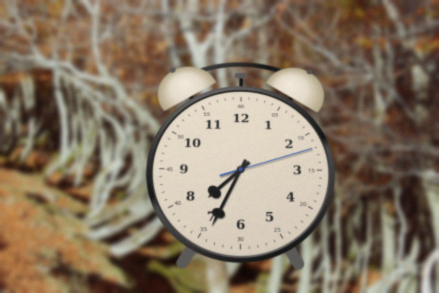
7:34:12
